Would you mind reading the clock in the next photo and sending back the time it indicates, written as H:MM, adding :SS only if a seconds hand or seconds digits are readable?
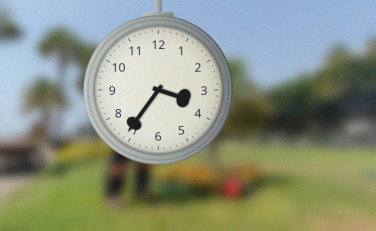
3:36
